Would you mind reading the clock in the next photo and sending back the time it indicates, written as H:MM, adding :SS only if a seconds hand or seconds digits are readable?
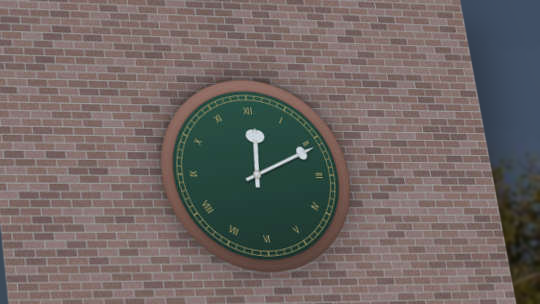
12:11
